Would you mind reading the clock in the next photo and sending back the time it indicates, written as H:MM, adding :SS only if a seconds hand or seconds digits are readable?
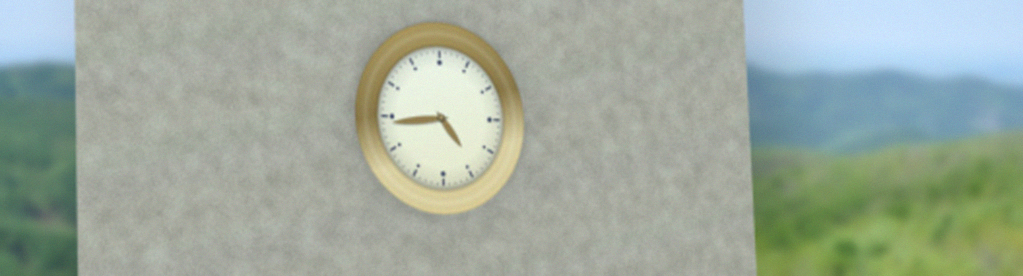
4:44
